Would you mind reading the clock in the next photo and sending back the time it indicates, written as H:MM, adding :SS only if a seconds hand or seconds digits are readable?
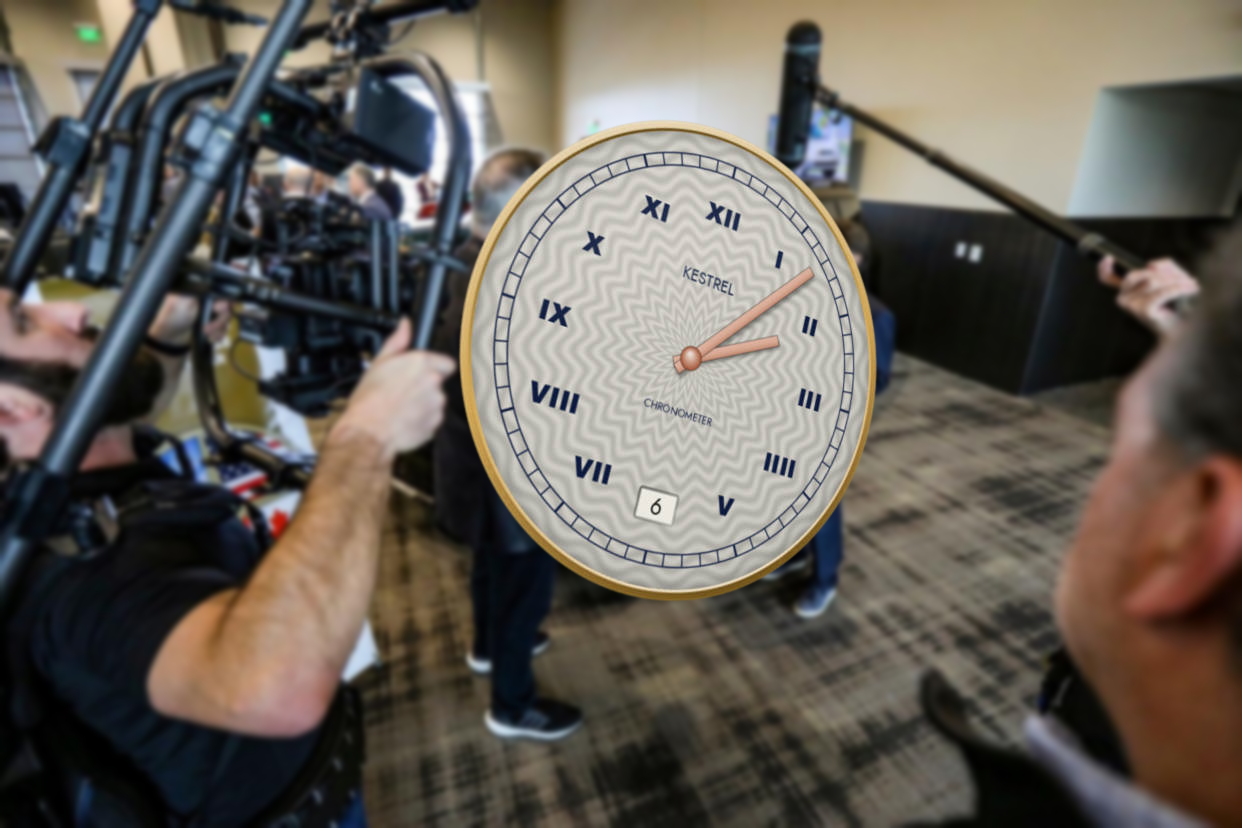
2:07
